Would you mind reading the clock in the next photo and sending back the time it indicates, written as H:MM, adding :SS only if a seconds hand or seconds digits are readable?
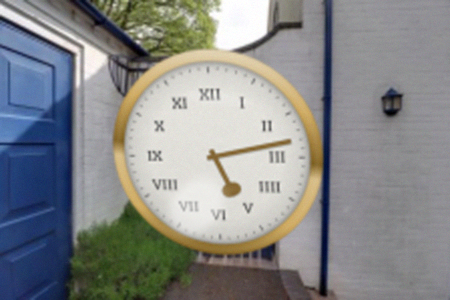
5:13
